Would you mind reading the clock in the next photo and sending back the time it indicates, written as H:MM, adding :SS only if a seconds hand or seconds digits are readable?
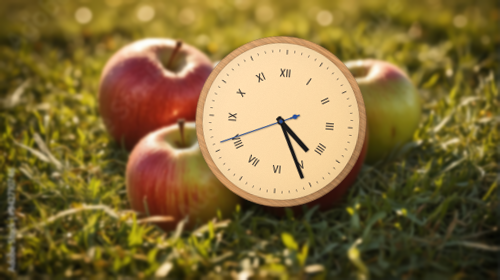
4:25:41
